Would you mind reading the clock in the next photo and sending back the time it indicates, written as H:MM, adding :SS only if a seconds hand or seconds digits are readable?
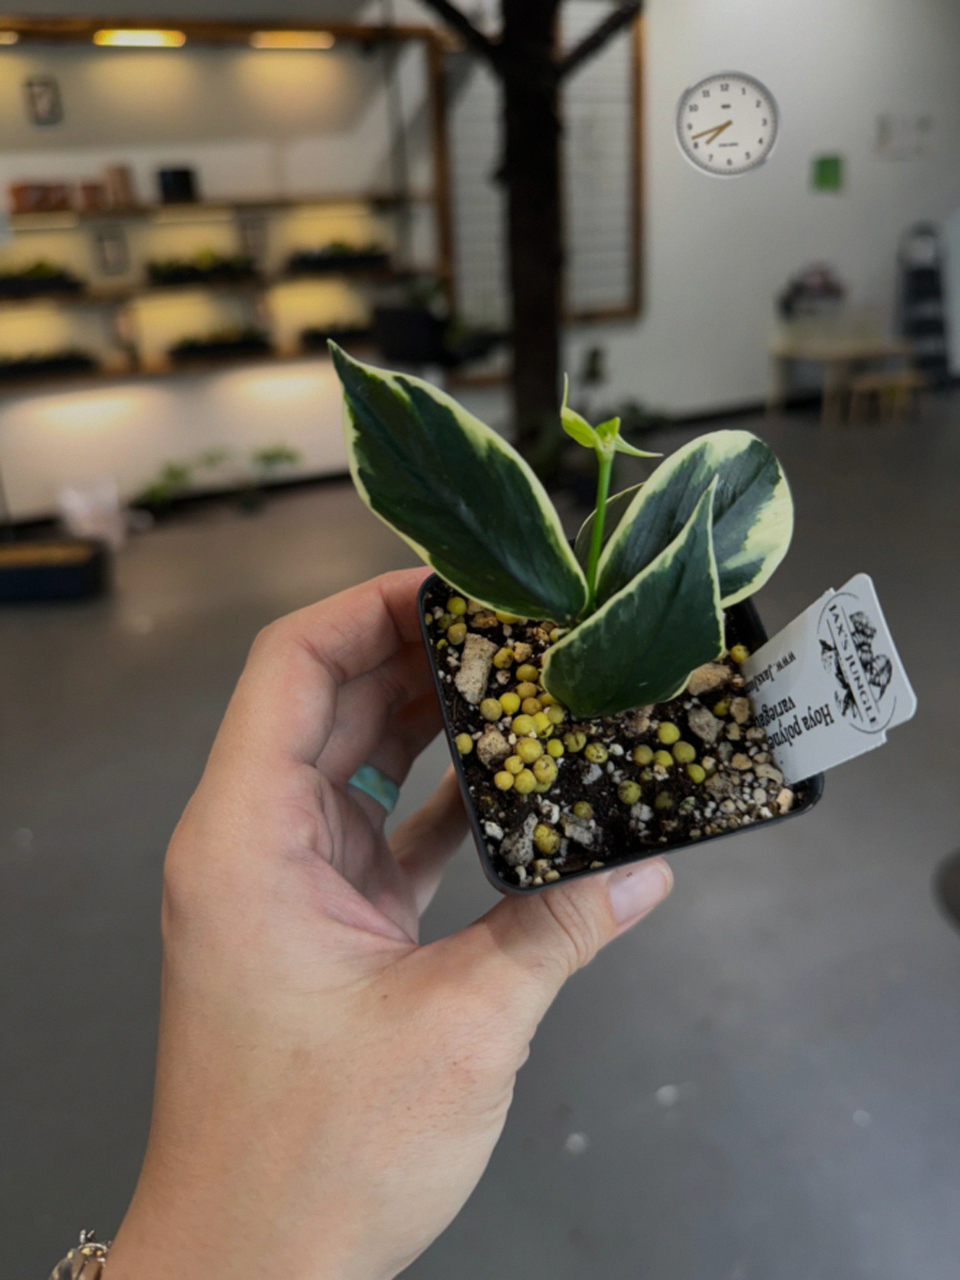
7:42
